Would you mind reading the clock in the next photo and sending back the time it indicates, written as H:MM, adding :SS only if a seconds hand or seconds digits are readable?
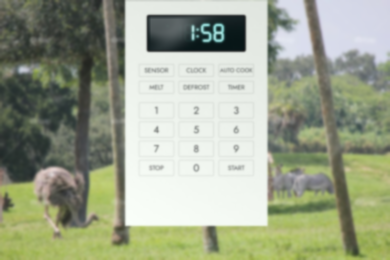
1:58
